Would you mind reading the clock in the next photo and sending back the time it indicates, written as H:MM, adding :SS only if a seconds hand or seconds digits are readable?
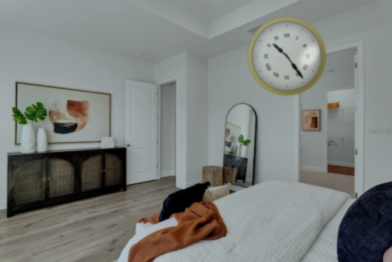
10:24
